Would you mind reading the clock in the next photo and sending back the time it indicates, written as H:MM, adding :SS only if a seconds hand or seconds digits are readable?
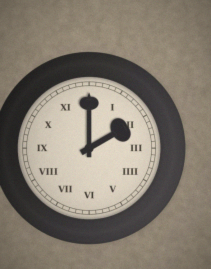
2:00
